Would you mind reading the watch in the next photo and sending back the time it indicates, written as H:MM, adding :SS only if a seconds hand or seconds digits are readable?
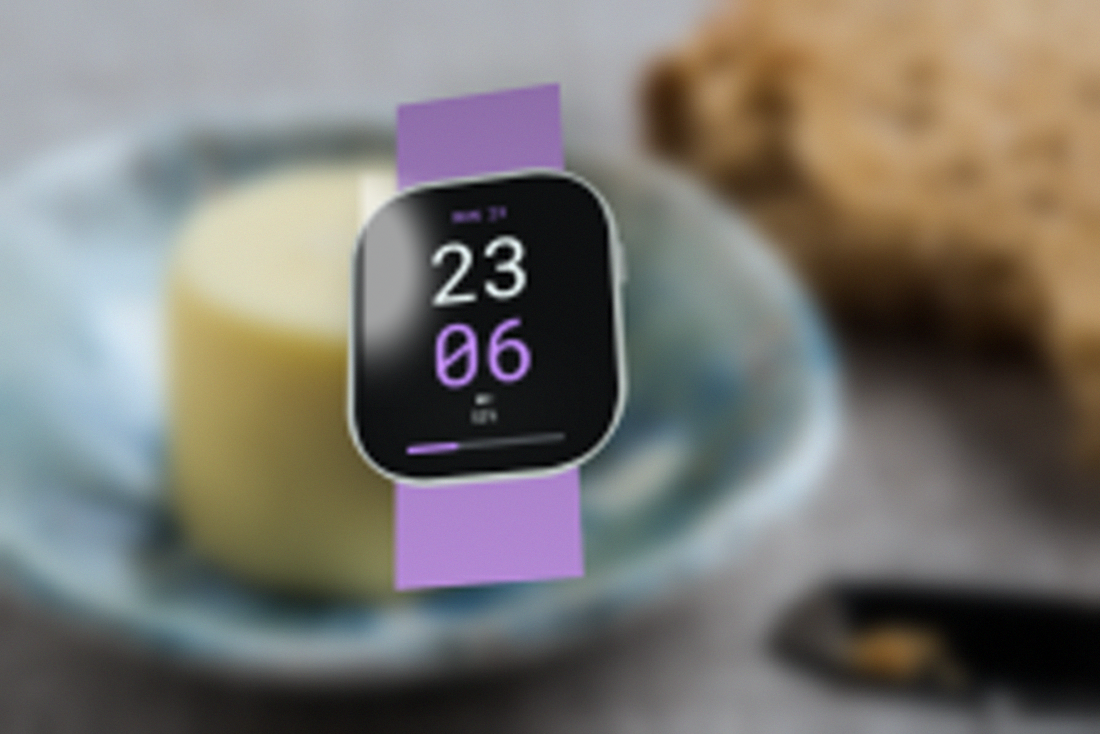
23:06
